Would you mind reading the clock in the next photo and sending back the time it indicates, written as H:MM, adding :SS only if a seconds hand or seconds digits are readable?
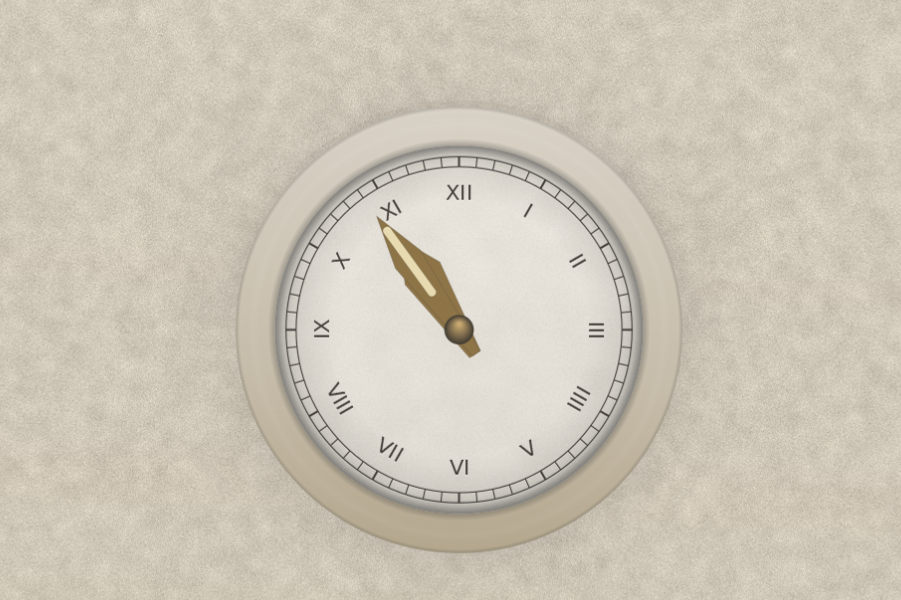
10:54
